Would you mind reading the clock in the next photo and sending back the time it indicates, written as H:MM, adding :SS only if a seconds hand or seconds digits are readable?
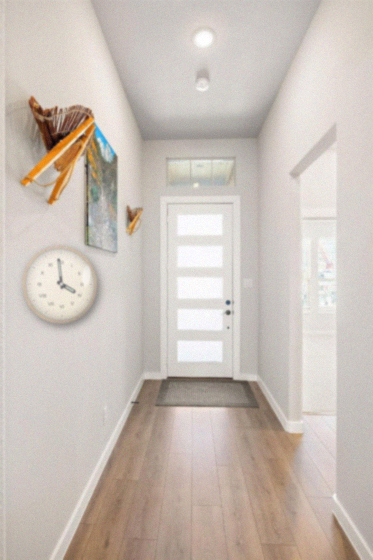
3:59
